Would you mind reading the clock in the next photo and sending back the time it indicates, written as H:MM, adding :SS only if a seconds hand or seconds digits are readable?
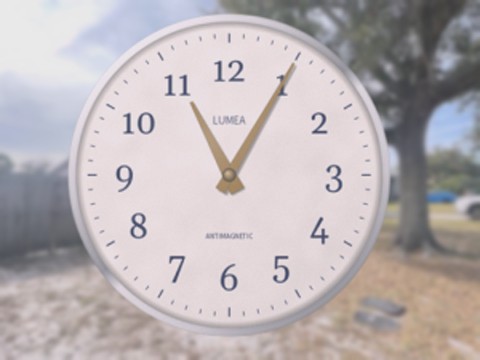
11:05
